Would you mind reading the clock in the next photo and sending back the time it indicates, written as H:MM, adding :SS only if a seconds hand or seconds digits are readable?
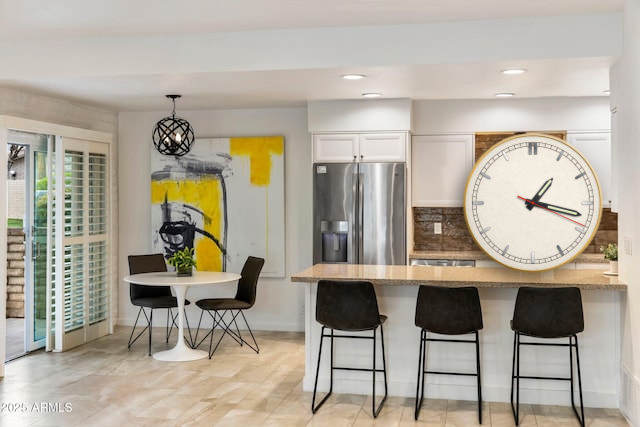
1:17:19
